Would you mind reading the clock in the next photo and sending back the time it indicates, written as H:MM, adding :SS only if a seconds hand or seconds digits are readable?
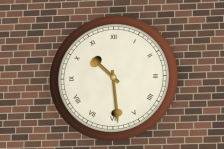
10:29
